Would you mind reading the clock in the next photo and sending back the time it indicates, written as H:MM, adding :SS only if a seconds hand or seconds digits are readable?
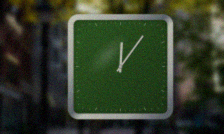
12:06
